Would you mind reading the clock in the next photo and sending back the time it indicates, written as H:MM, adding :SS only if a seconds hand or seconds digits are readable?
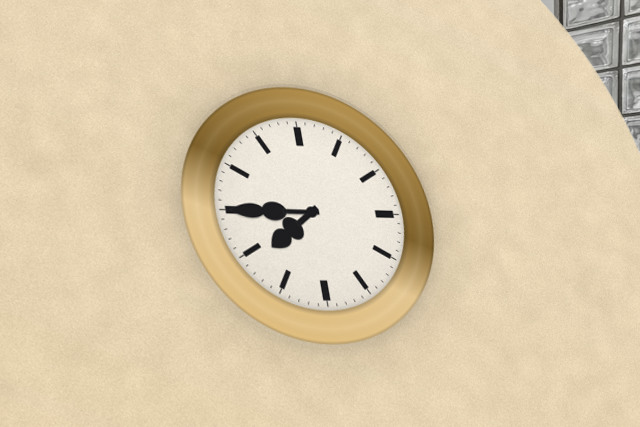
7:45
